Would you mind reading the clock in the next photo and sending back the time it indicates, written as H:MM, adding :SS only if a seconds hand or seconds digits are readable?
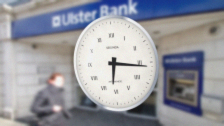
6:16
